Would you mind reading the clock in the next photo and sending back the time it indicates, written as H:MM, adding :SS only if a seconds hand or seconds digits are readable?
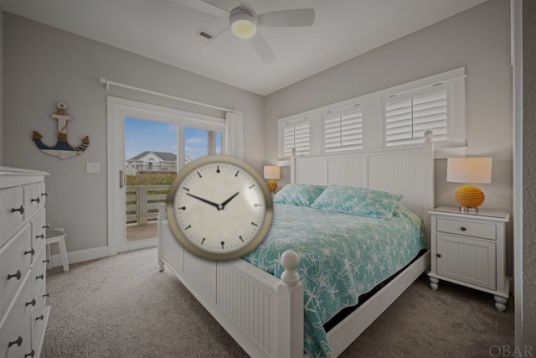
1:49
